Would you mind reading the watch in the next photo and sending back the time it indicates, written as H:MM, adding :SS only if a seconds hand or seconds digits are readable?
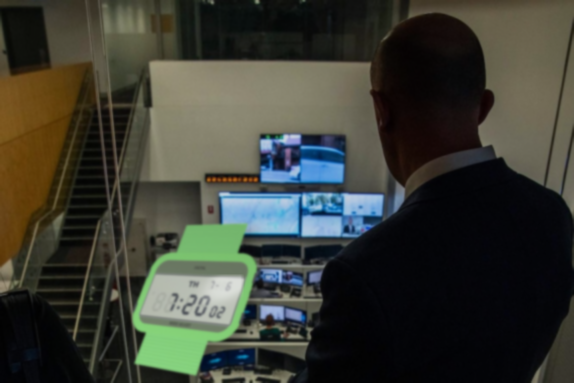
7:20
